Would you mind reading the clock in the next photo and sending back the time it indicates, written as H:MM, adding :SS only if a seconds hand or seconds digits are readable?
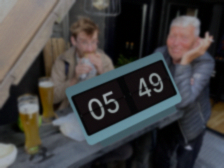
5:49
